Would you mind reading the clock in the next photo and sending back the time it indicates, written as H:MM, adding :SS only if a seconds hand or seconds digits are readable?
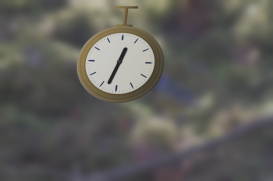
12:33
